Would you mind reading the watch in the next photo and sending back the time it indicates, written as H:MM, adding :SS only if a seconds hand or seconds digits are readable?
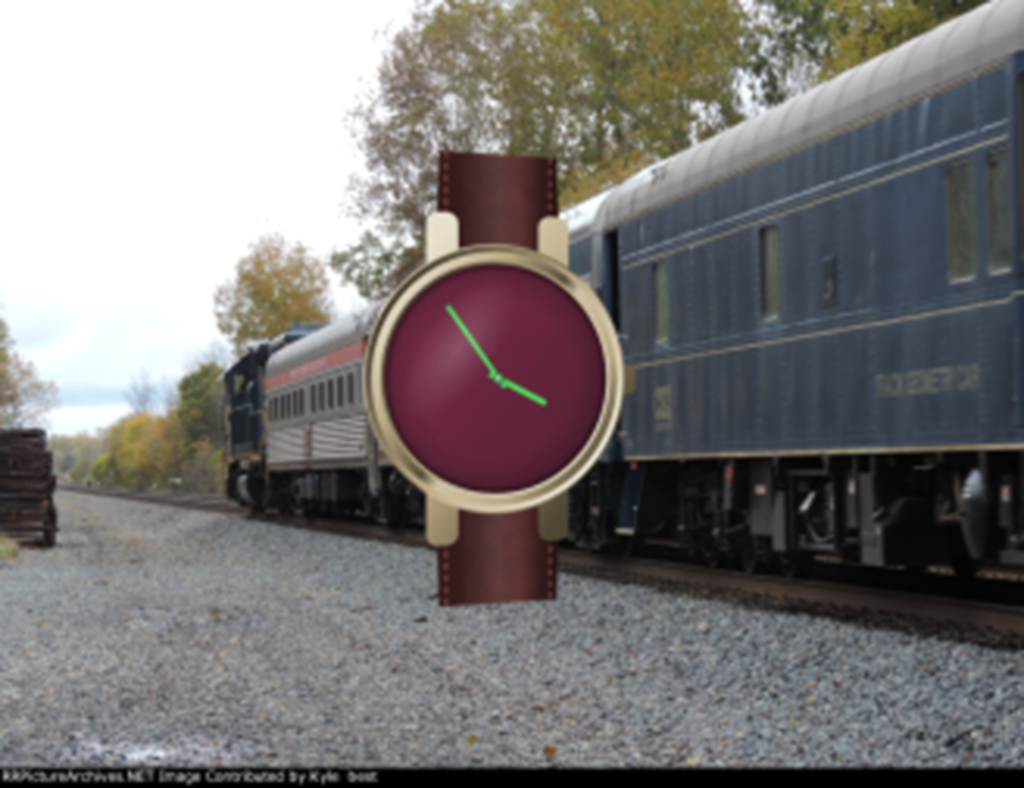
3:54
